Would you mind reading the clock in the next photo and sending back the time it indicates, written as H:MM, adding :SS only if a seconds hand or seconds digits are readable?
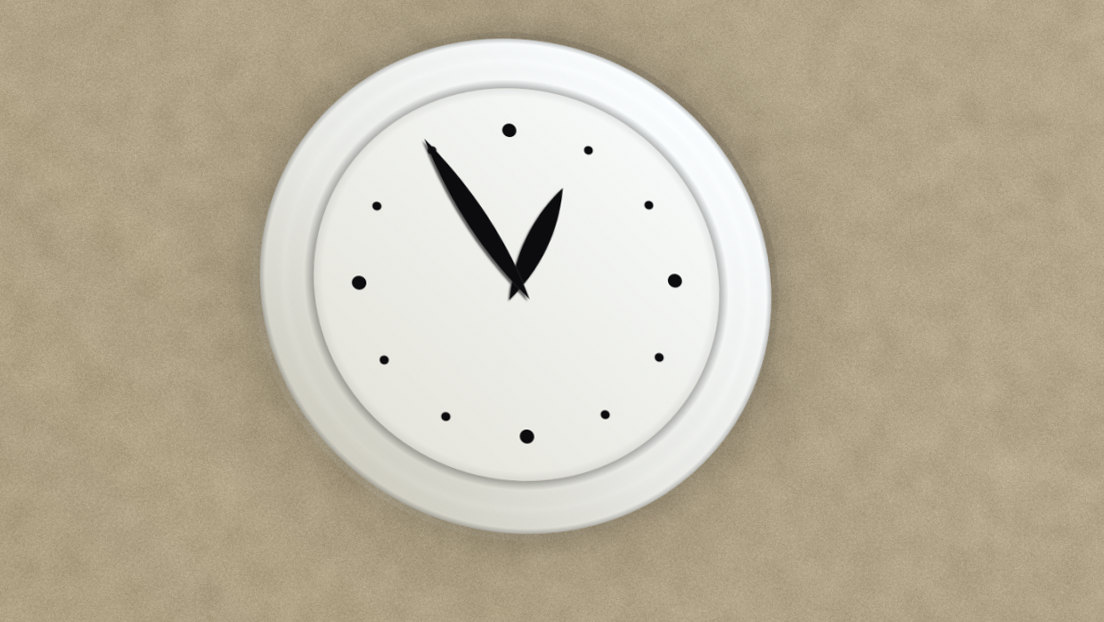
12:55
